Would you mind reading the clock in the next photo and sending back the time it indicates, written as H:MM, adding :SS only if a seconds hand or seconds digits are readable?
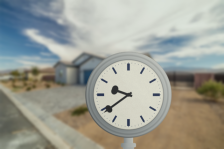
9:39
